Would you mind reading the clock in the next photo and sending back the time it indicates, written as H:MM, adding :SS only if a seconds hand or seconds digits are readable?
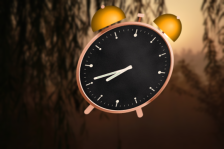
7:41
